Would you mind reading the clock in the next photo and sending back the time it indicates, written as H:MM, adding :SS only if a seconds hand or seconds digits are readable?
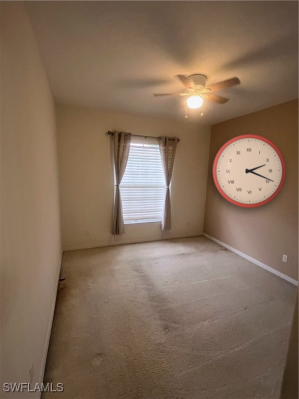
2:19
